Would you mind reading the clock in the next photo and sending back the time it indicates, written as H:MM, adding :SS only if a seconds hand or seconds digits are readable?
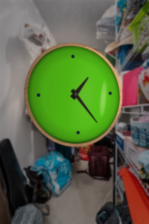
1:24
